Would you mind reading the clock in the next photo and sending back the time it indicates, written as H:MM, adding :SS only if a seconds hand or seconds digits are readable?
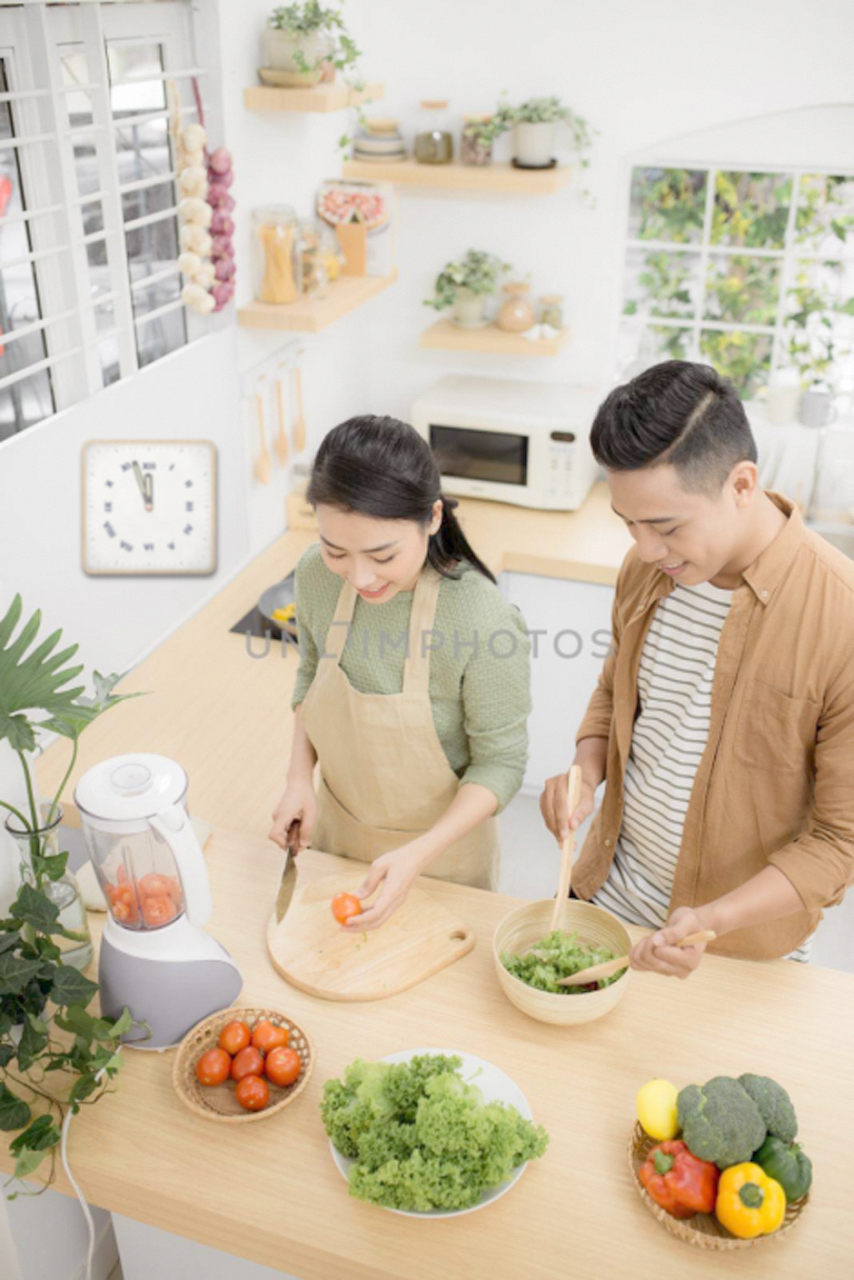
11:57
